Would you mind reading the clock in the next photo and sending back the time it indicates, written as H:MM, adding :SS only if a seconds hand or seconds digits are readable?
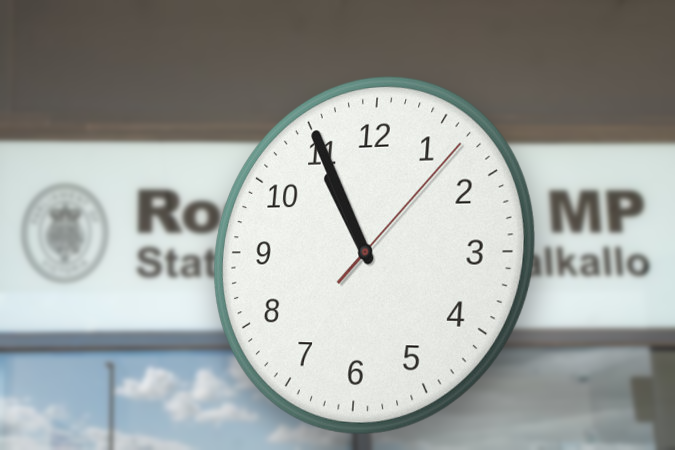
10:55:07
